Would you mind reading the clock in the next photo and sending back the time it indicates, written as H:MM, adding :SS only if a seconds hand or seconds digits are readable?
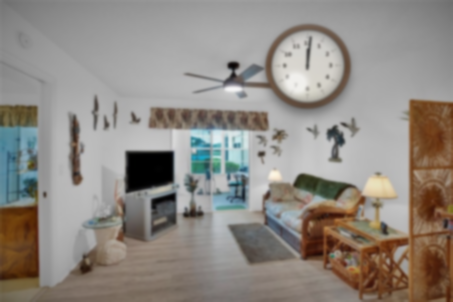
12:01
